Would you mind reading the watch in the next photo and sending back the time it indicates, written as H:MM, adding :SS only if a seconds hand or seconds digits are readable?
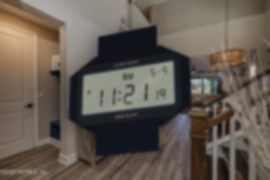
11:21
